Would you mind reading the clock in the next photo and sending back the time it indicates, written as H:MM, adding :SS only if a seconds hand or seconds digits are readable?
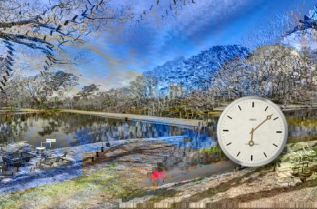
6:08
